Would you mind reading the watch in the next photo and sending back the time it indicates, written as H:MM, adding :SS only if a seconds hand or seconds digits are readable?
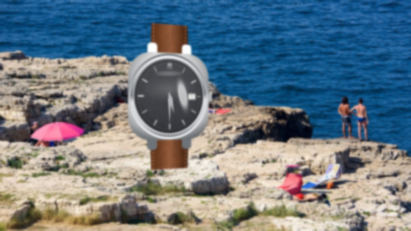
5:30
